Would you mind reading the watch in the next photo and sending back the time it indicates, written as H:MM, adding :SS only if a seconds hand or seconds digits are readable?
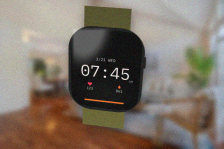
7:45
